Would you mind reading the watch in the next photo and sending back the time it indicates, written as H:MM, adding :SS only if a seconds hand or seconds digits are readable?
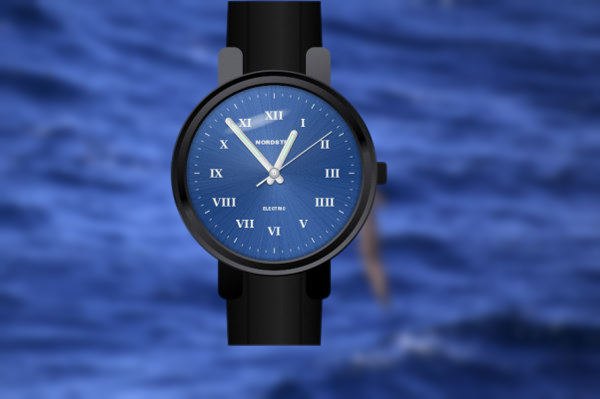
12:53:09
